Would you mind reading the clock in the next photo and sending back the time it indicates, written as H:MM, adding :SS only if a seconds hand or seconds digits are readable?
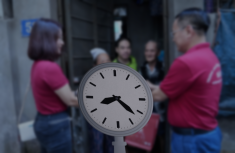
8:22
